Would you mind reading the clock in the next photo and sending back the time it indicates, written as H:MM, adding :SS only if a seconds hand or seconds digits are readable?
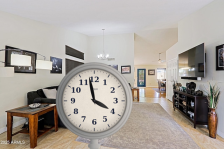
3:58
